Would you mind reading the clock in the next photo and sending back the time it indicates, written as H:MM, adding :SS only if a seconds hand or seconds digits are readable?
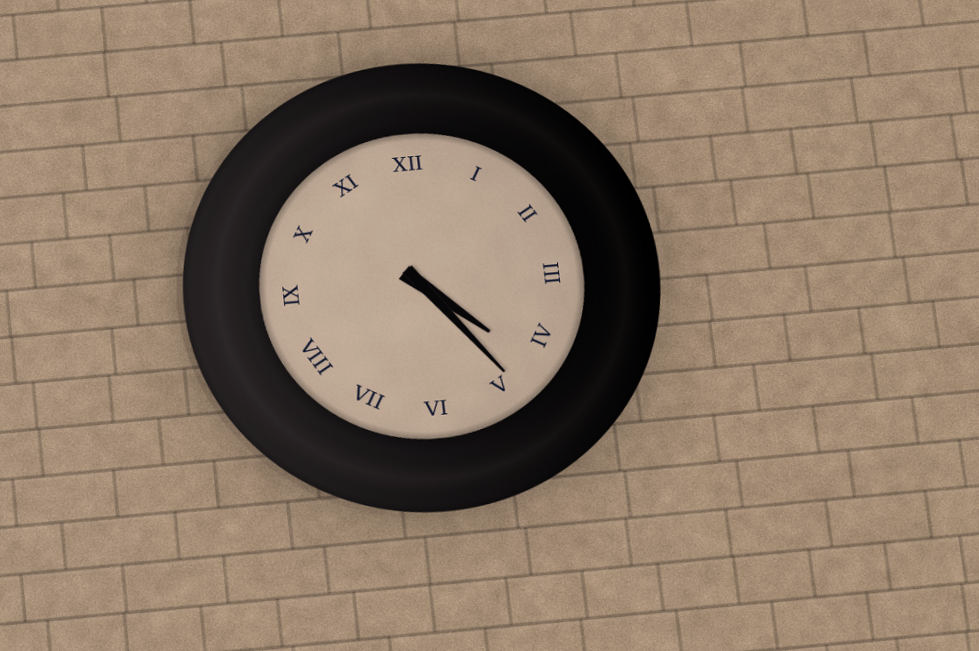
4:24
